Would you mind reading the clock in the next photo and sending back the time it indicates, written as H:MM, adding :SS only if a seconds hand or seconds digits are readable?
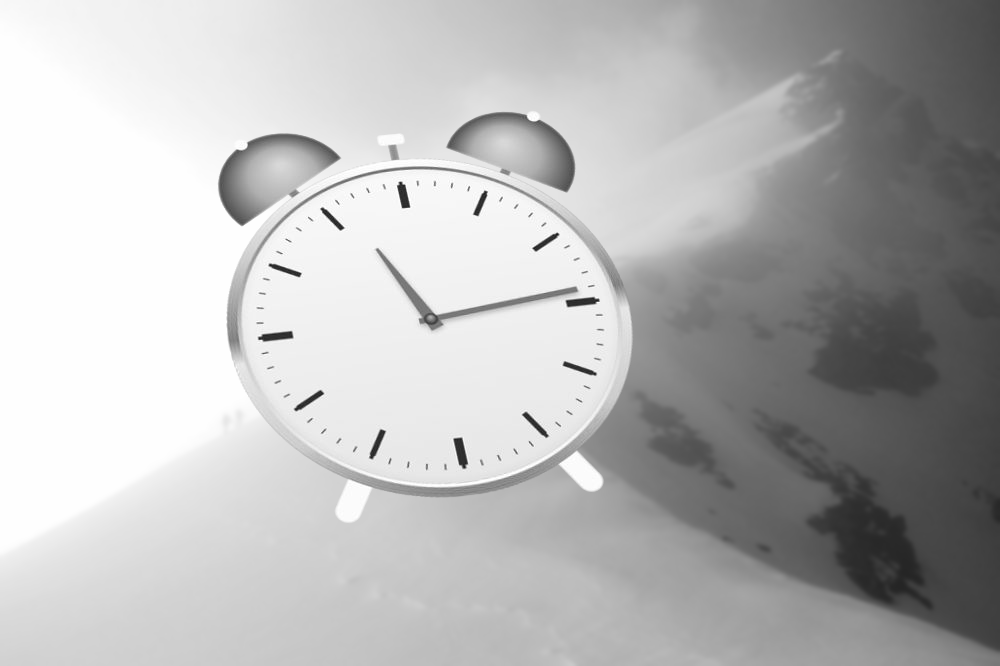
11:14
